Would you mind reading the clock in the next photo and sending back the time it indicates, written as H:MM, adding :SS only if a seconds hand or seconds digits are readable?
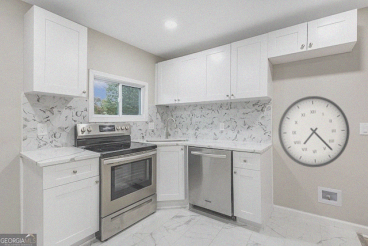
7:23
